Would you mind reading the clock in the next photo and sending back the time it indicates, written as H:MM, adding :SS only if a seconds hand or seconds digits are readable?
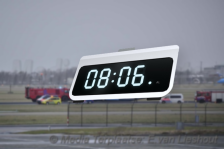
8:06
